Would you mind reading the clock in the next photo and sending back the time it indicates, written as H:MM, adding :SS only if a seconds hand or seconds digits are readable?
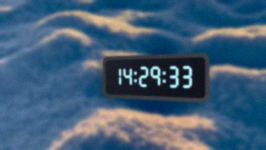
14:29:33
